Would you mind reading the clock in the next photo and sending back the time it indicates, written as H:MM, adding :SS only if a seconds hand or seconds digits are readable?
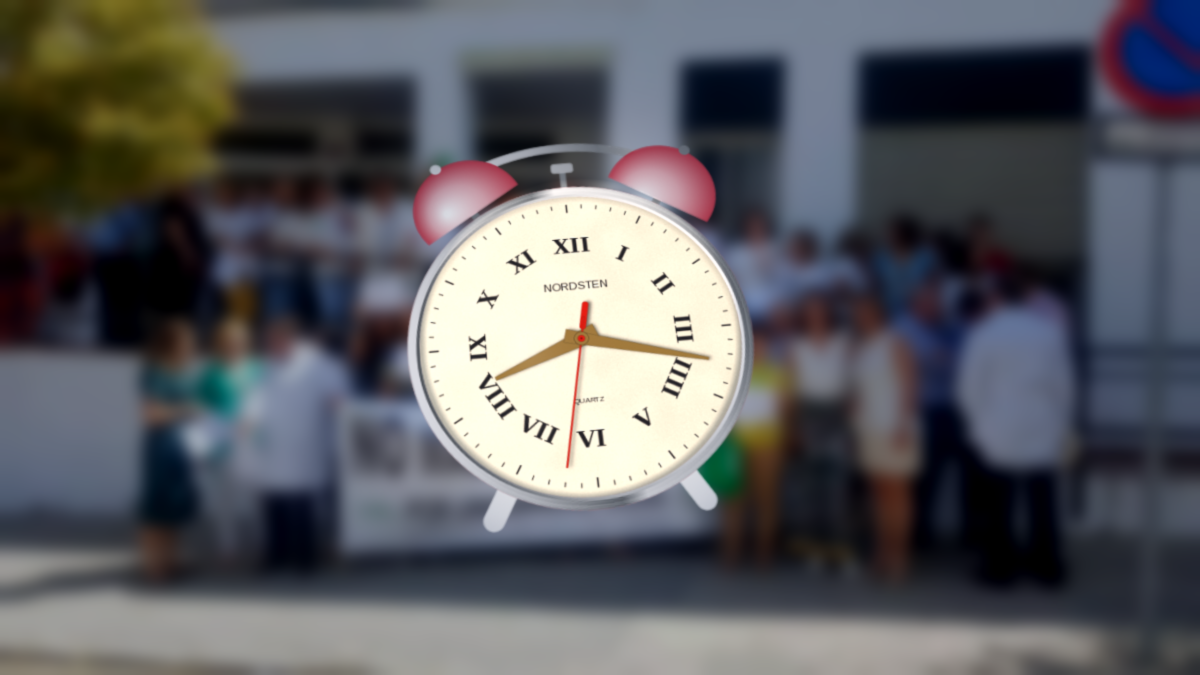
8:17:32
